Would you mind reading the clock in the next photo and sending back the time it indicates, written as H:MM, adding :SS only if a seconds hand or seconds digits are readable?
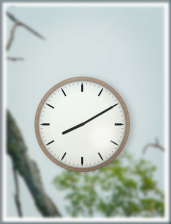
8:10
